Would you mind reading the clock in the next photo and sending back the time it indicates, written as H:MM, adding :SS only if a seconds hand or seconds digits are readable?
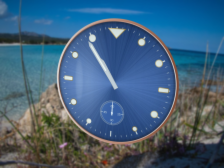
10:54
